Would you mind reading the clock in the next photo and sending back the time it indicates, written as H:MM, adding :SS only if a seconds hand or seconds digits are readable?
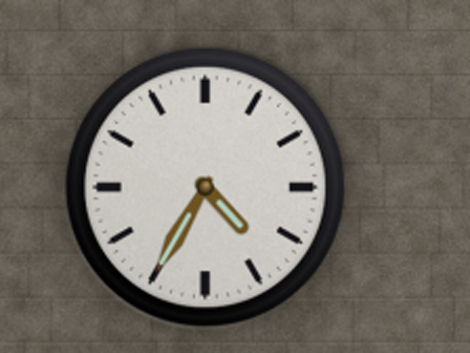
4:35
